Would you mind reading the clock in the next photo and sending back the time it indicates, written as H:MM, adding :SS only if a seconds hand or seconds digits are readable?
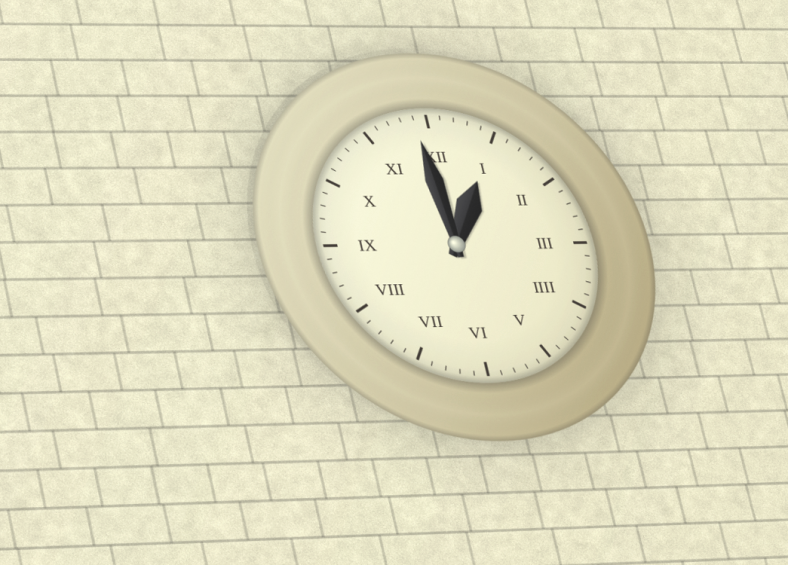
12:59
